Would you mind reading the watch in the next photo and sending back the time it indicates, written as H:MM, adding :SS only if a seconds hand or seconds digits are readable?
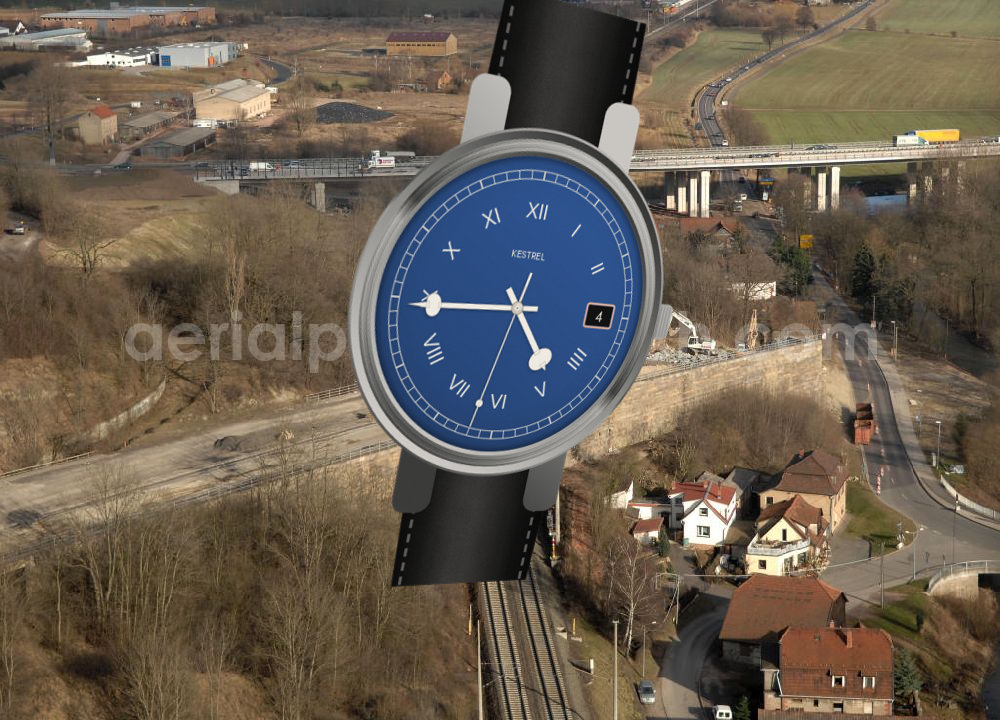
4:44:32
